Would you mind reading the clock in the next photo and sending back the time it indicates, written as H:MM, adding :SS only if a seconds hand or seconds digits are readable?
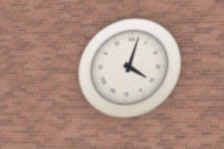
4:02
